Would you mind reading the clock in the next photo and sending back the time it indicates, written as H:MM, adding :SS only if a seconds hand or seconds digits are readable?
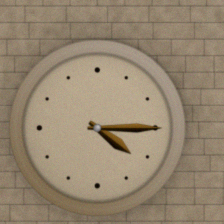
4:15
